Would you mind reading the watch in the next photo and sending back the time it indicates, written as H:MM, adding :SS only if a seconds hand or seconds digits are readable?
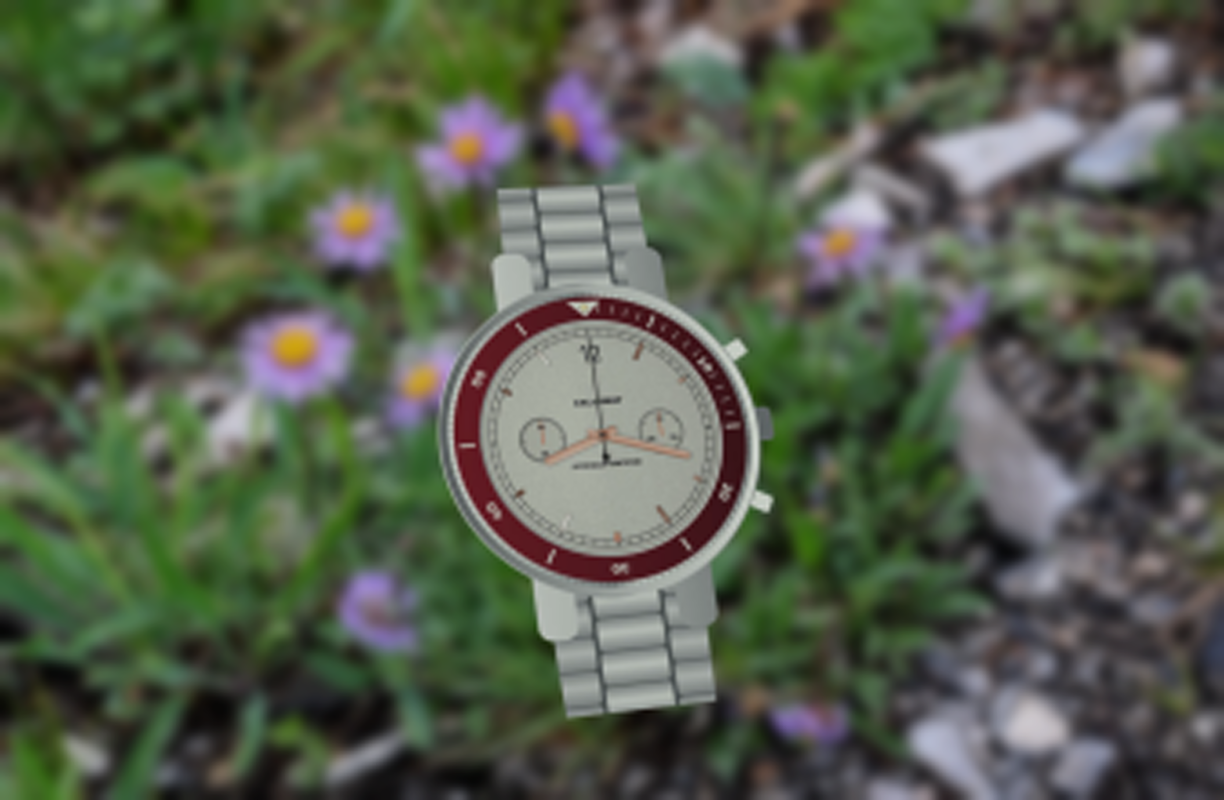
8:18
